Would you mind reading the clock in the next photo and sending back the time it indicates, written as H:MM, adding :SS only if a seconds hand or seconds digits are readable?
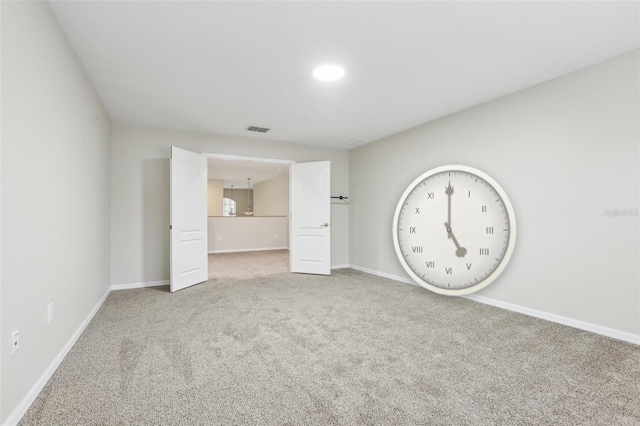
5:00
